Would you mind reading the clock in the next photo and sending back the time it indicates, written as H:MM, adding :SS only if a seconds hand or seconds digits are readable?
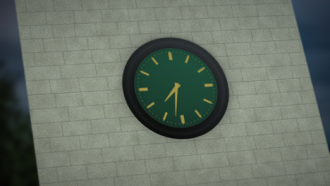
7:32
